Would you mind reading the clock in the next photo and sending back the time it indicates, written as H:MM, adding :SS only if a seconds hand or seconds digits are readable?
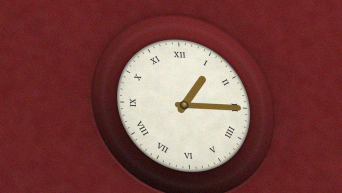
1:15
